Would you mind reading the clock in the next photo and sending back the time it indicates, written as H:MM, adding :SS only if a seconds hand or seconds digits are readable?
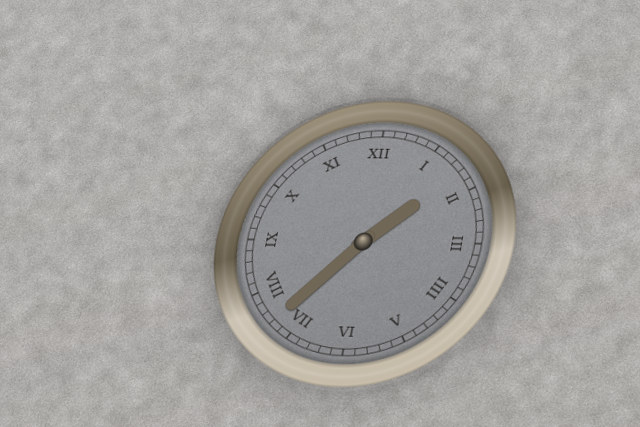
1:37
